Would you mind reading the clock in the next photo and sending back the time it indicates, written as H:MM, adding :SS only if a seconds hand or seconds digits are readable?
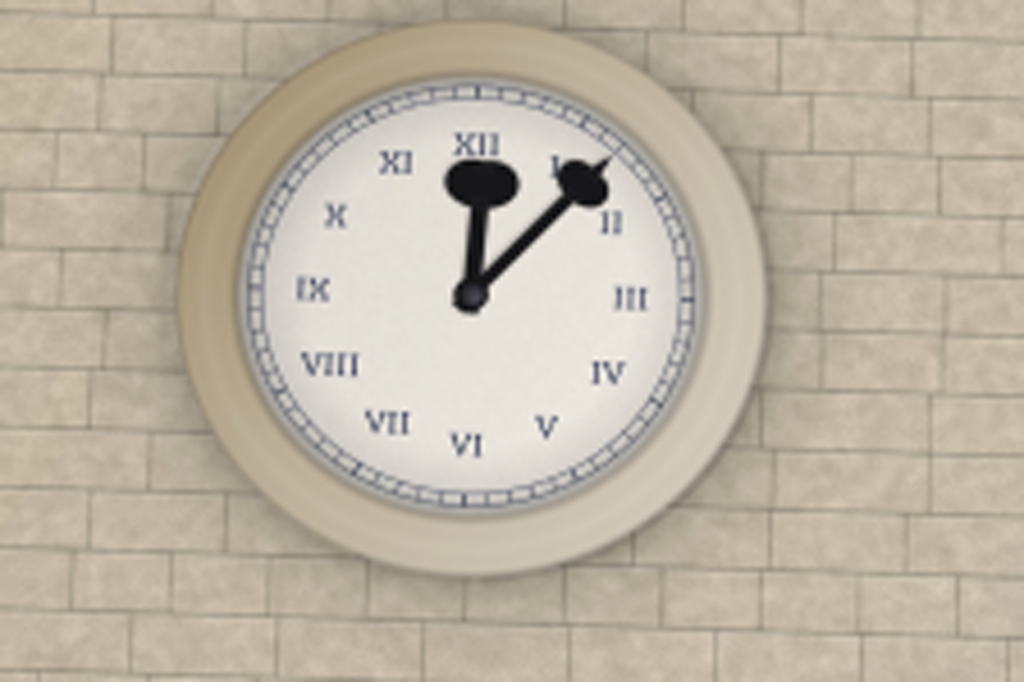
12:07
